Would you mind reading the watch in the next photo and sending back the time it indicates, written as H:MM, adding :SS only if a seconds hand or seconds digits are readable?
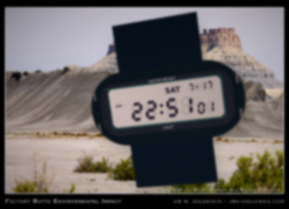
22:51:01
